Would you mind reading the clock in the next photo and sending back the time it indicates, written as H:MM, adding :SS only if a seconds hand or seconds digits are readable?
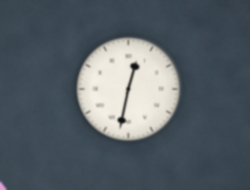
12:32
